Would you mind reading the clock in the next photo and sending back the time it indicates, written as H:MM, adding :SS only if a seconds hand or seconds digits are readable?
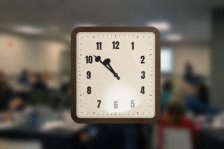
10:52
